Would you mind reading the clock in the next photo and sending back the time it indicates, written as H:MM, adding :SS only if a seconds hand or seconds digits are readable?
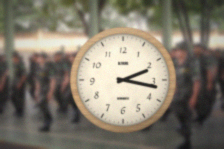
2:17
